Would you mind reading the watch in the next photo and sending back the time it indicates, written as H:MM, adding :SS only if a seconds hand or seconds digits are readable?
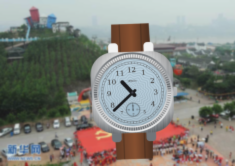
10:38
